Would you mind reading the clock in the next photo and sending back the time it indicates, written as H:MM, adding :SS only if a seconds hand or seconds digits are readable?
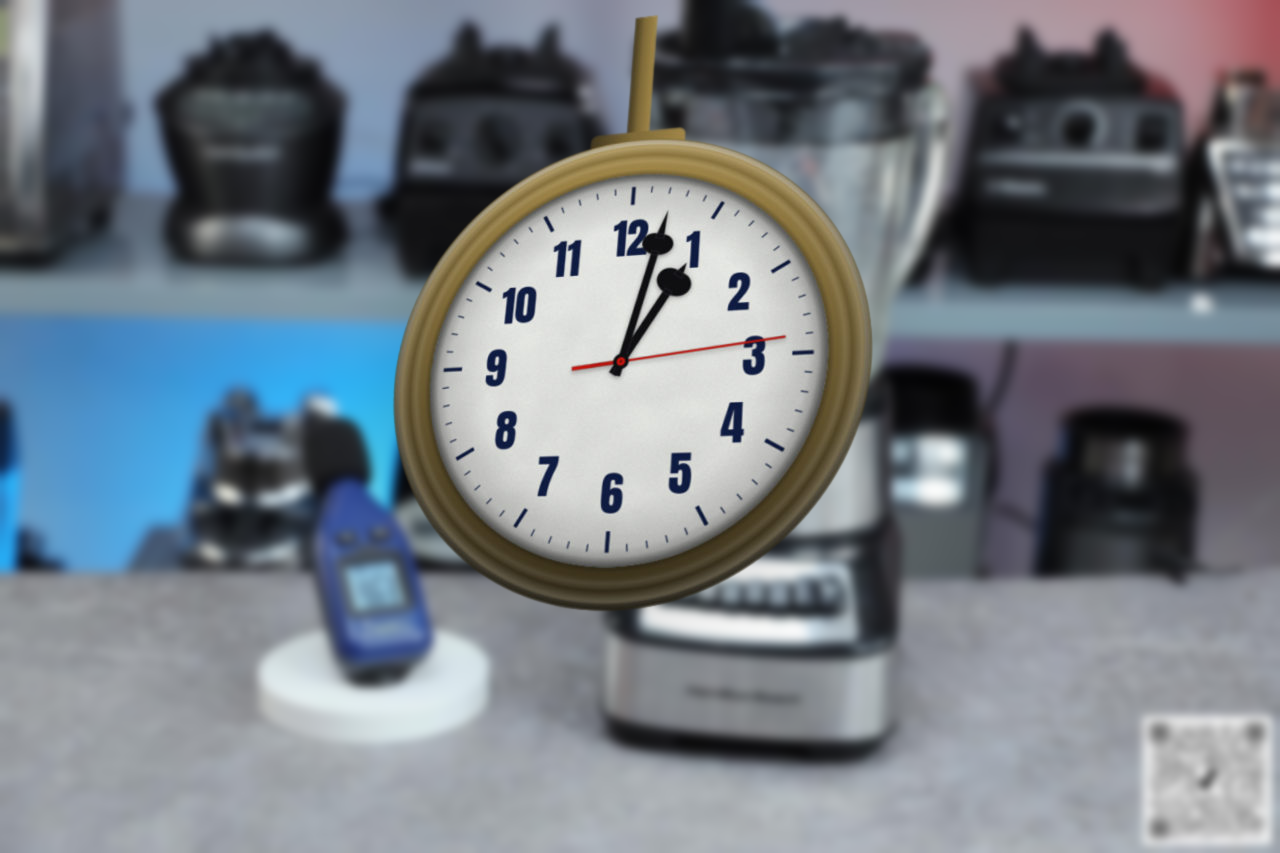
1:02:14
